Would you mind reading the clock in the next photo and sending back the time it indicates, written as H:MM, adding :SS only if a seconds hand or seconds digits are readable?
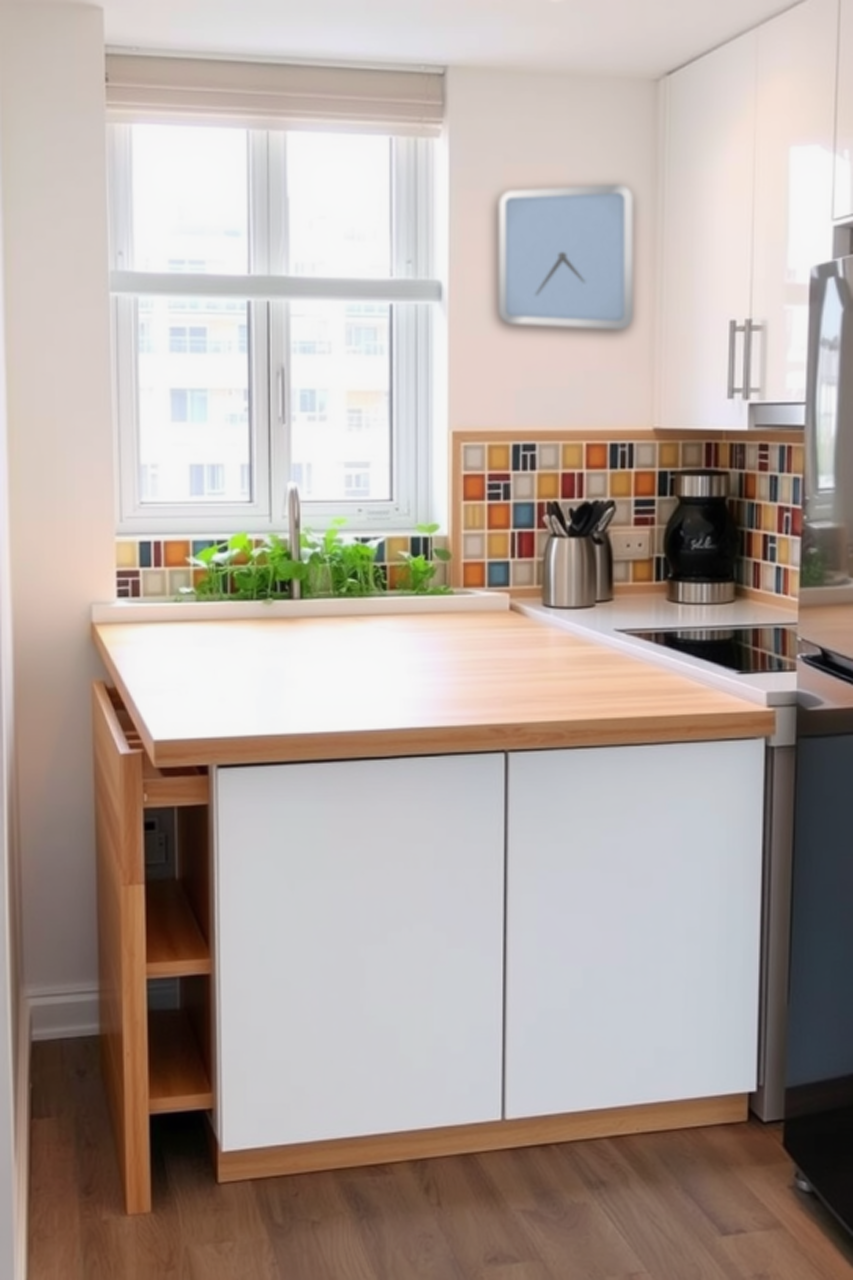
4:36
